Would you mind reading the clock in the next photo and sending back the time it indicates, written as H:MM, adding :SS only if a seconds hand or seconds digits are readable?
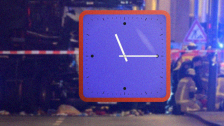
11:15
